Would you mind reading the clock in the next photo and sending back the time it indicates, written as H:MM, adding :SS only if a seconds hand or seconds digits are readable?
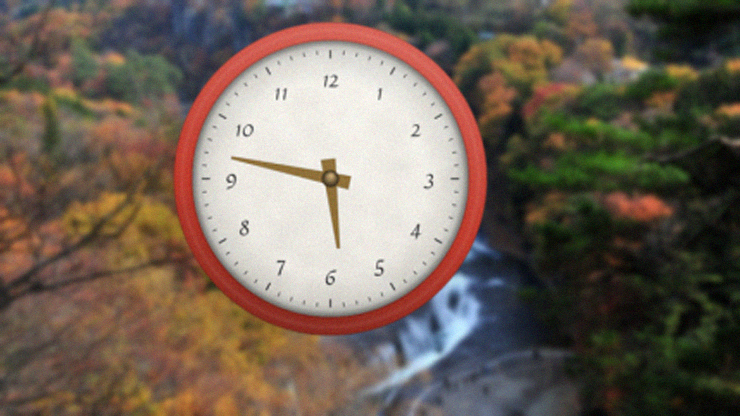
5:47
